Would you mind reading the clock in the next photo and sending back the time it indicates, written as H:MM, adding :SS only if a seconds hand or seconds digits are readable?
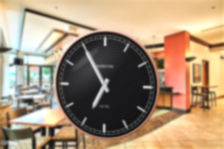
6:55
